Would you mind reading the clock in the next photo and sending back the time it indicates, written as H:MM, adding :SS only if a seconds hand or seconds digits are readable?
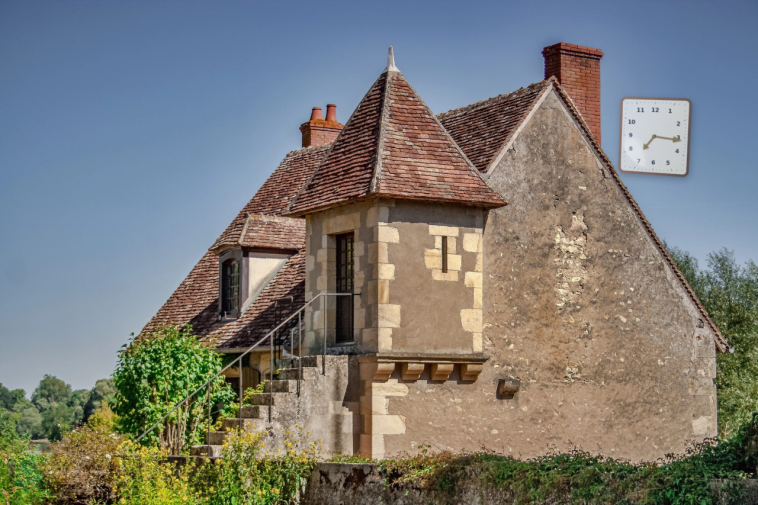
7:16
